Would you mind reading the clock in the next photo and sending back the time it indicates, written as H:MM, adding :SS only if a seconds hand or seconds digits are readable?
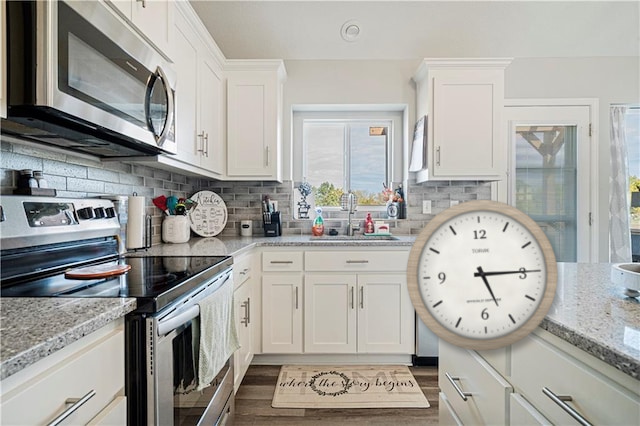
5:15
